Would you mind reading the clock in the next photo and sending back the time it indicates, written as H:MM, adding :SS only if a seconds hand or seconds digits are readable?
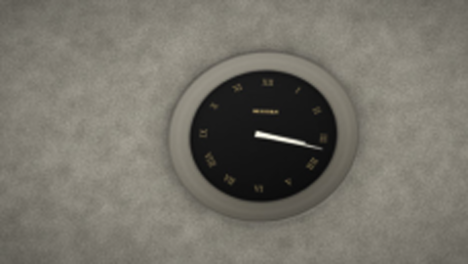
3:17
